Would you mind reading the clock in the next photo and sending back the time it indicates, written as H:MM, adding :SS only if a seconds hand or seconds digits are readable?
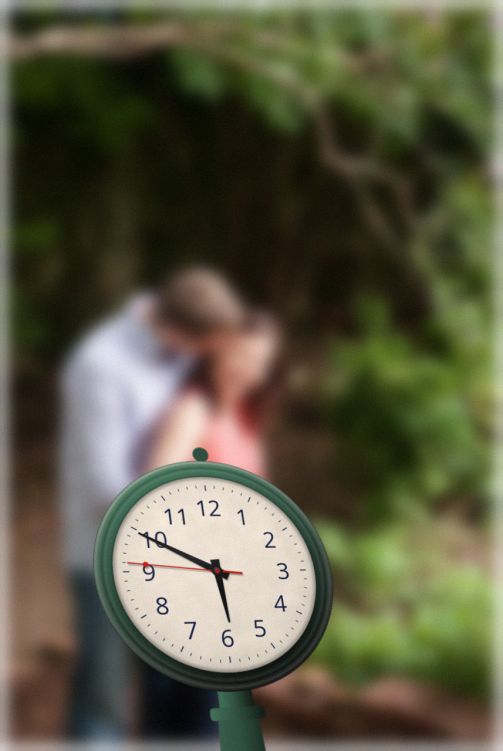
5:49:46
